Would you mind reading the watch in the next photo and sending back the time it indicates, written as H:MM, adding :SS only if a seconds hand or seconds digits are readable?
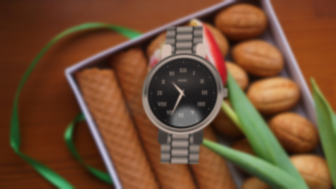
10:34
